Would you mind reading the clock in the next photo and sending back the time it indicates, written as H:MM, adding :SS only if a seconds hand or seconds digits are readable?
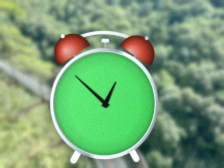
12:52
